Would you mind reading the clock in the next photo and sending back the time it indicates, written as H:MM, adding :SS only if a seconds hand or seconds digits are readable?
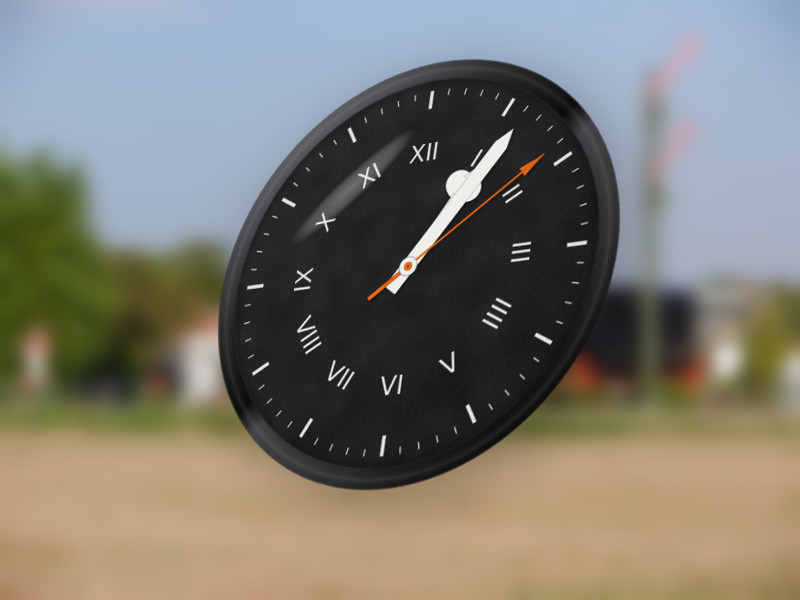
1:06:09
